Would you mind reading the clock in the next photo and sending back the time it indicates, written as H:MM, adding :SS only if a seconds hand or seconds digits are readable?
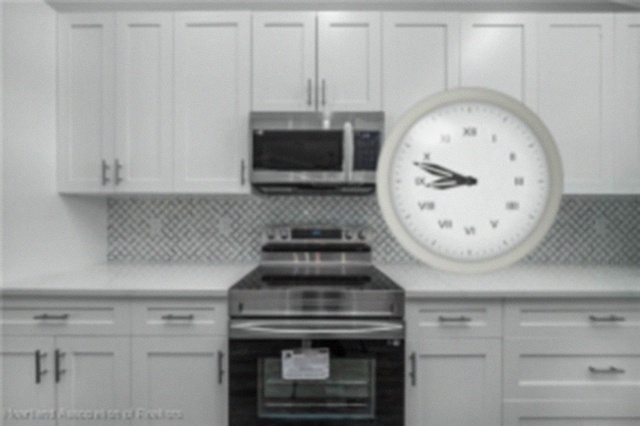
8:48
